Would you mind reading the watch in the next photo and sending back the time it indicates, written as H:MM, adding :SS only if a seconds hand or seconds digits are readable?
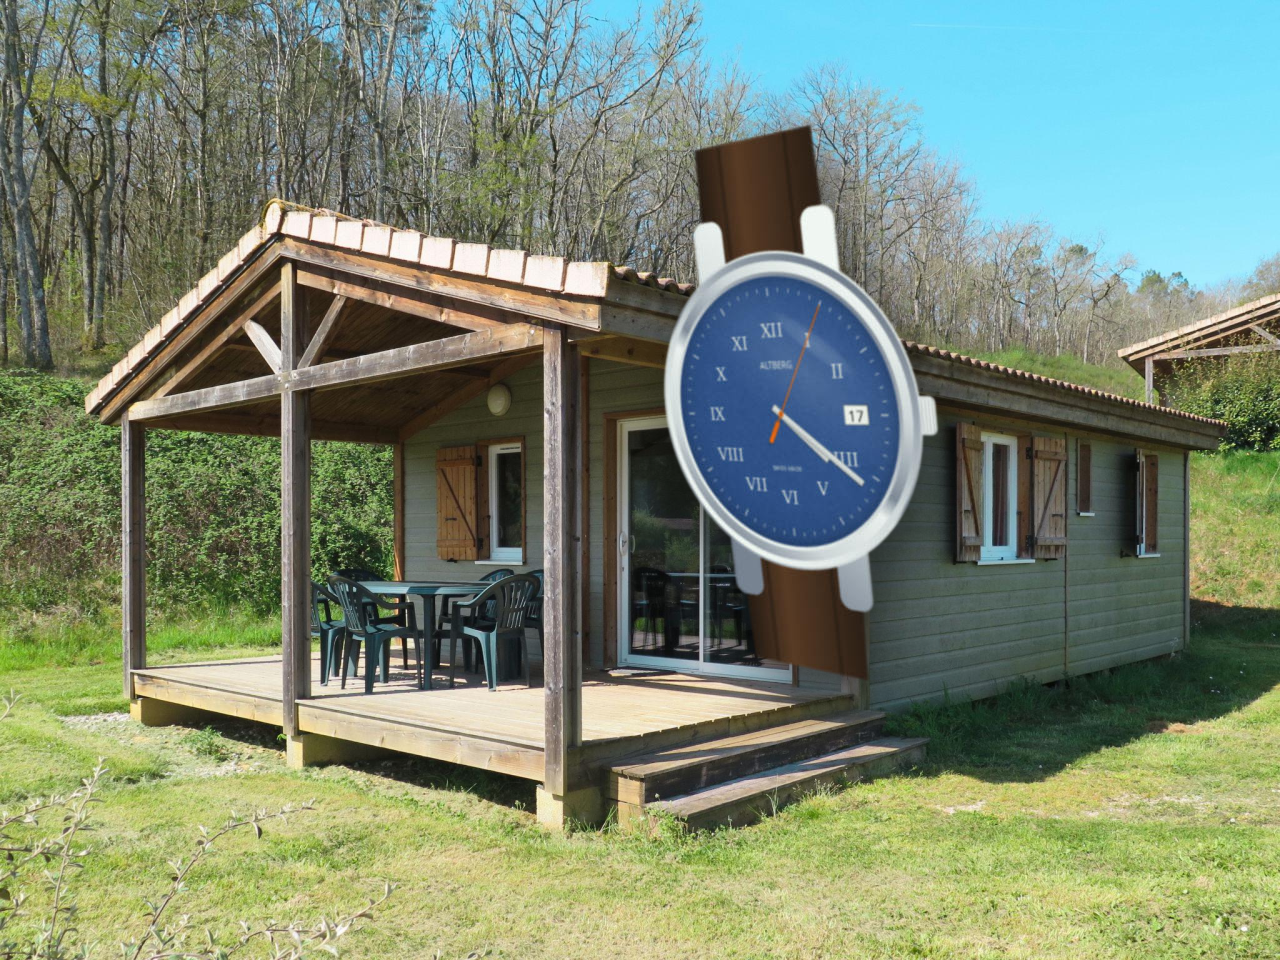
4:21:05
